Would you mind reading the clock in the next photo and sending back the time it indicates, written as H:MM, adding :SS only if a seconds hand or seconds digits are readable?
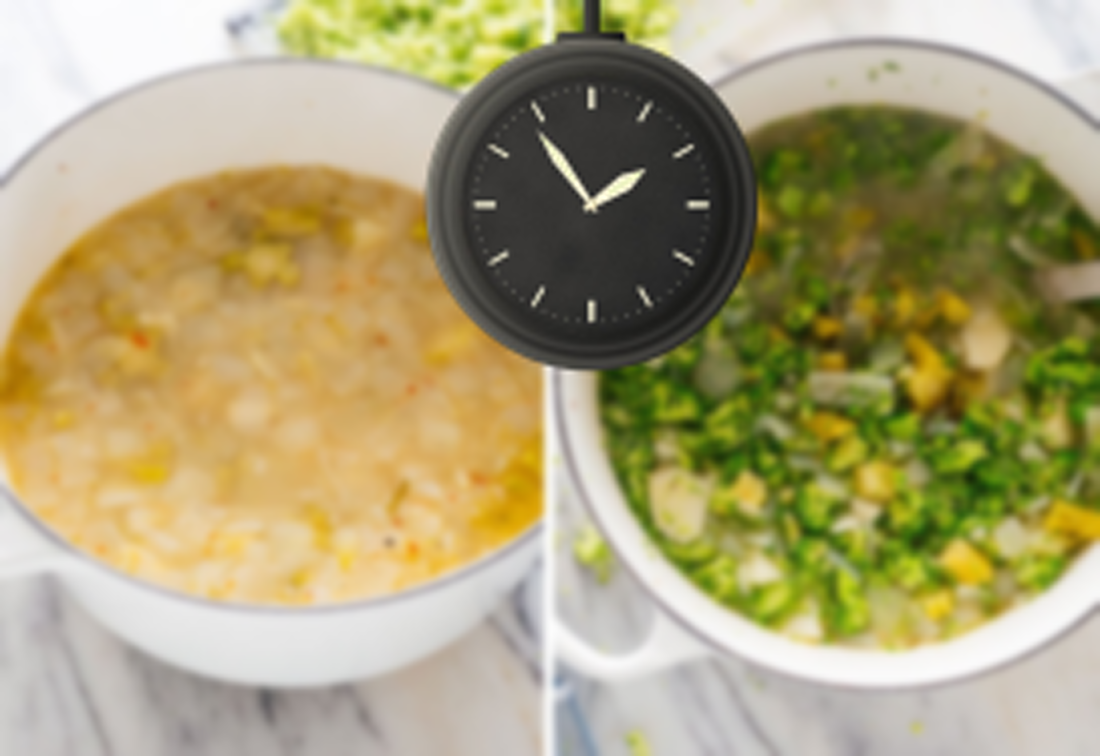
1:54
